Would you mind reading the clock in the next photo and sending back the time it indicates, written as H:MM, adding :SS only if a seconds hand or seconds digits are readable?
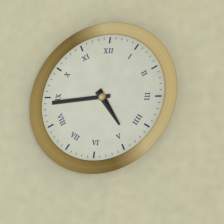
4:44
